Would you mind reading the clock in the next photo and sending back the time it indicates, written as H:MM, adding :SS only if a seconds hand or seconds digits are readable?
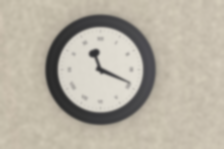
11:19
